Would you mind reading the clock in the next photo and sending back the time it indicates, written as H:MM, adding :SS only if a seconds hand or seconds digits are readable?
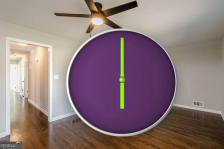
6:00
